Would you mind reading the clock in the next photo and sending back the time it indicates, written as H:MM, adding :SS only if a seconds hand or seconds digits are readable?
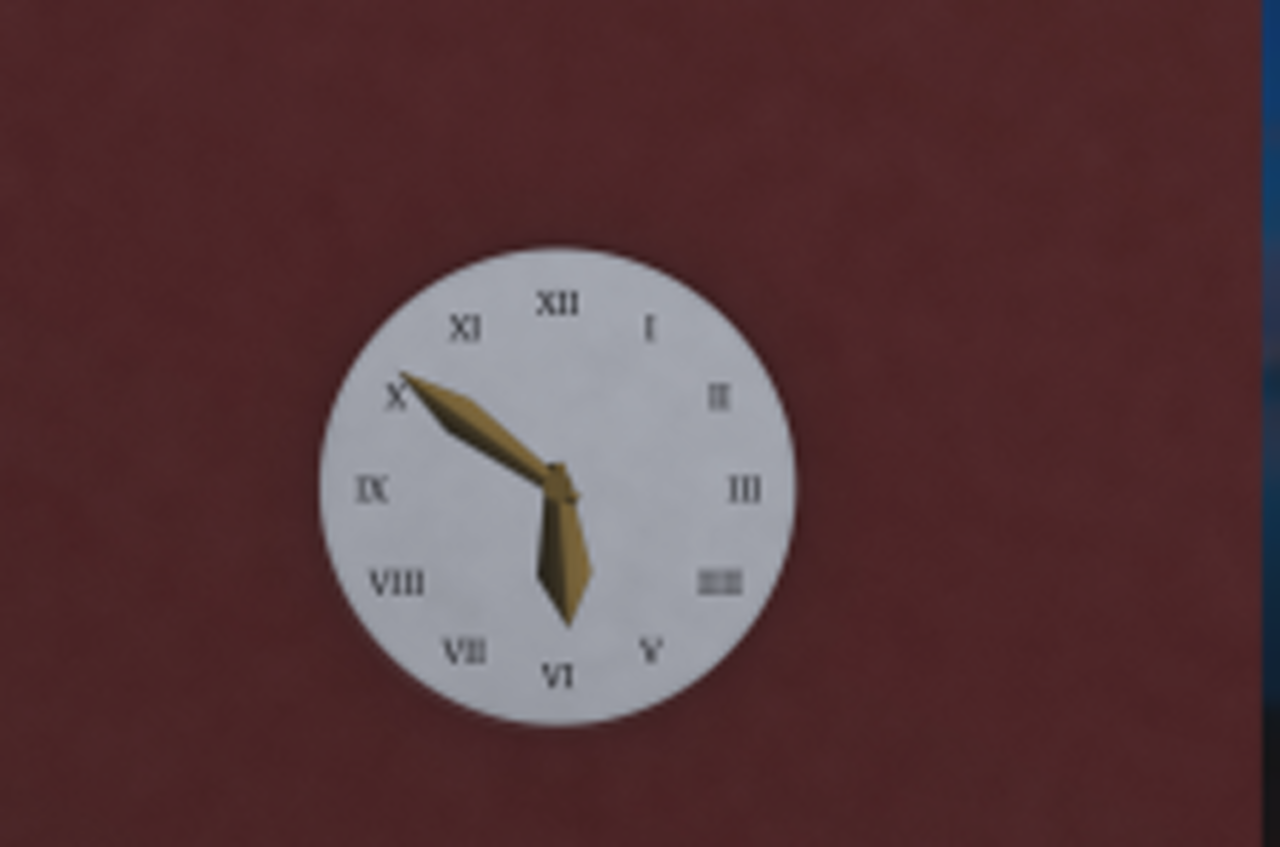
5:51
